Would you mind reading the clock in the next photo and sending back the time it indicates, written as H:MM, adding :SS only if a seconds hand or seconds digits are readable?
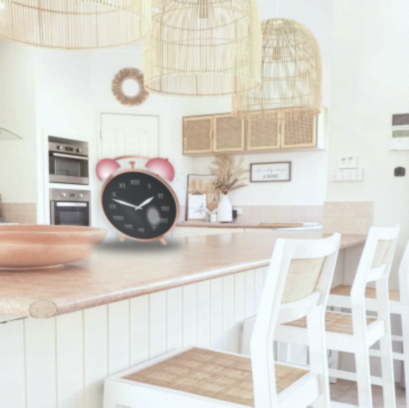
1:48
